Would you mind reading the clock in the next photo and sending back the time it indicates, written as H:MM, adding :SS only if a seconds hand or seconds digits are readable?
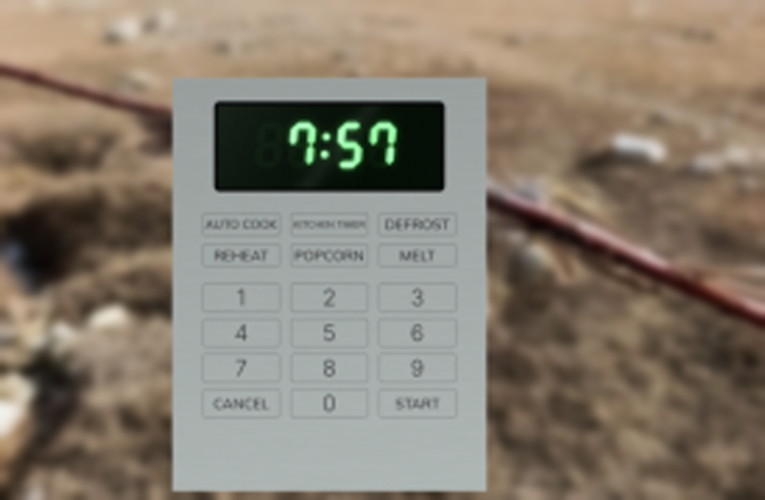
7:57
